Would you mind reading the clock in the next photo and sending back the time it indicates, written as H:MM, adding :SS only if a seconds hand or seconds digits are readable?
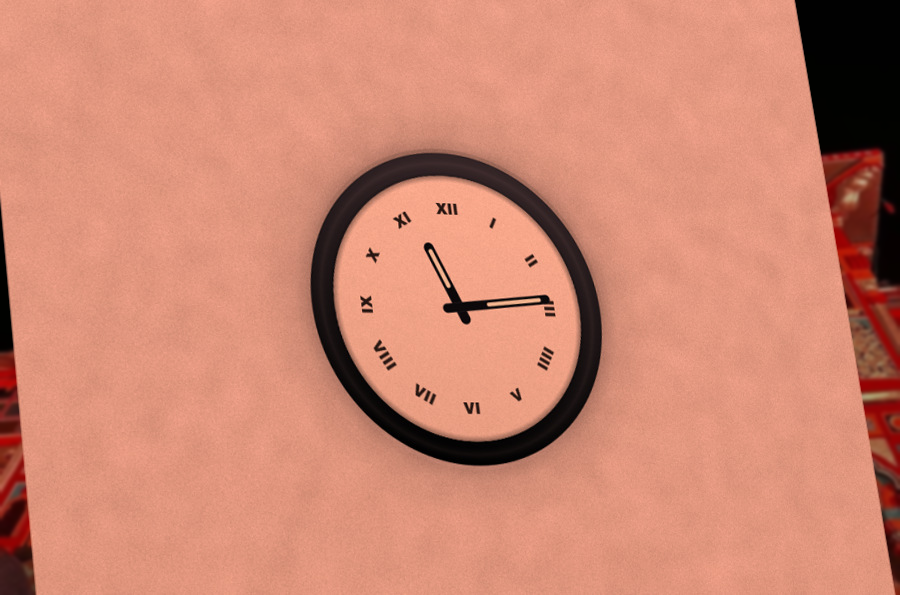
11:14
